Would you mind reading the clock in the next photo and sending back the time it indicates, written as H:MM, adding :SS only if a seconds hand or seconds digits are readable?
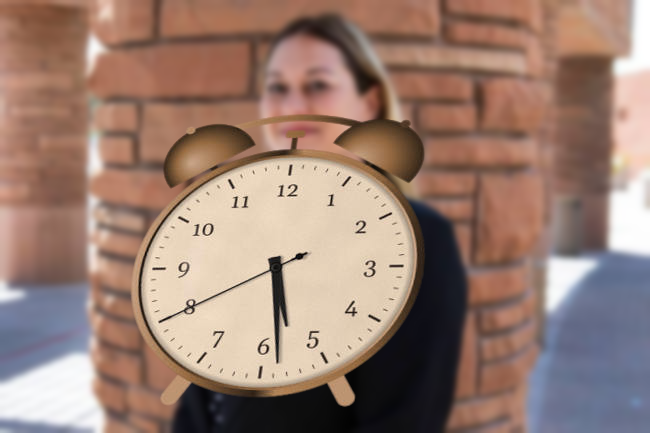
5:28:40
